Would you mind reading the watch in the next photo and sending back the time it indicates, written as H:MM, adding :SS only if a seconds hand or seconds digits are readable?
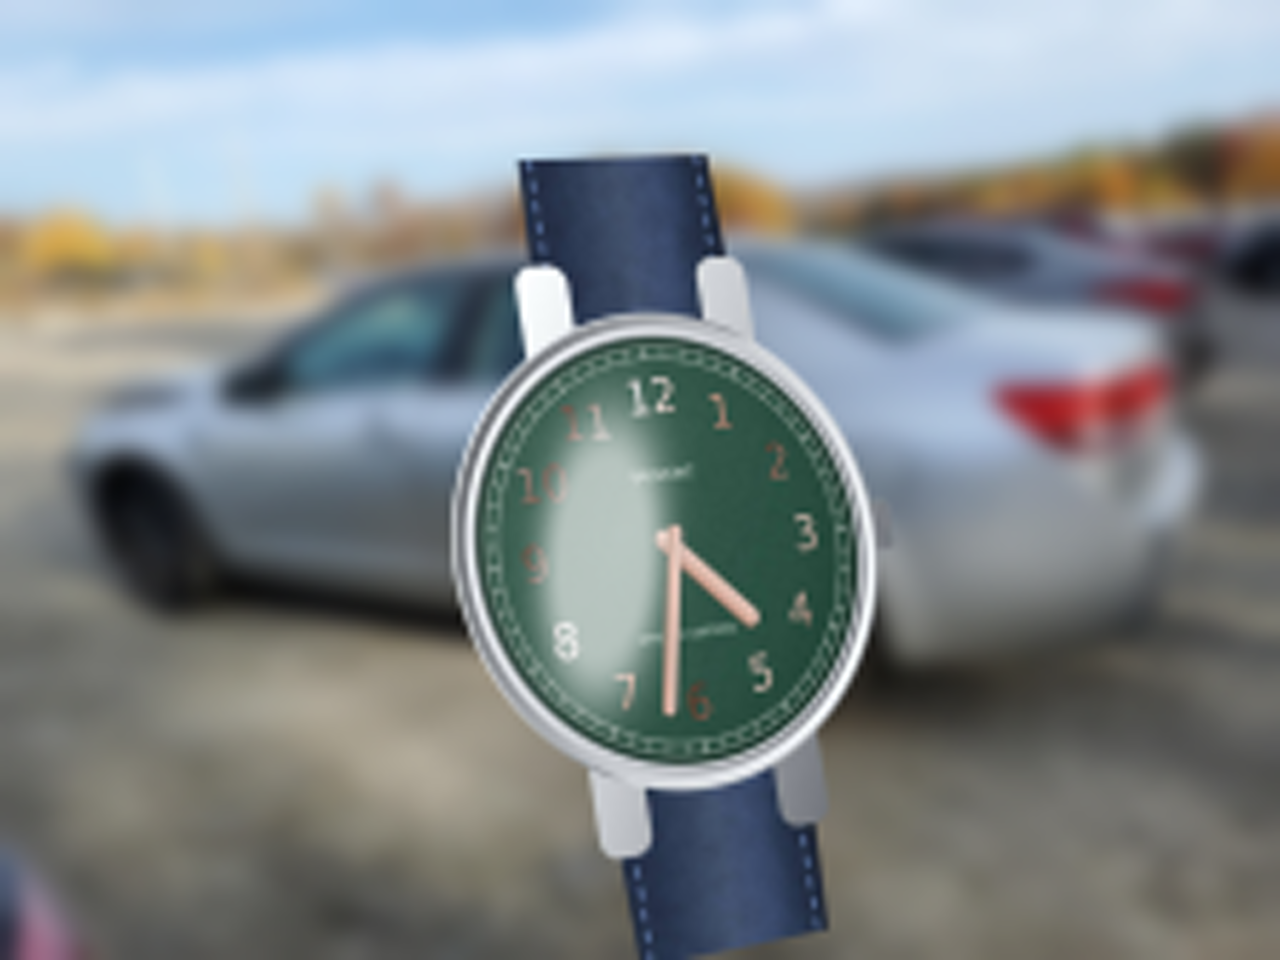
4:32
